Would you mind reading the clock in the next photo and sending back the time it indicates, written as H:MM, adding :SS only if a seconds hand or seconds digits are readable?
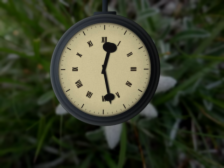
12:28
